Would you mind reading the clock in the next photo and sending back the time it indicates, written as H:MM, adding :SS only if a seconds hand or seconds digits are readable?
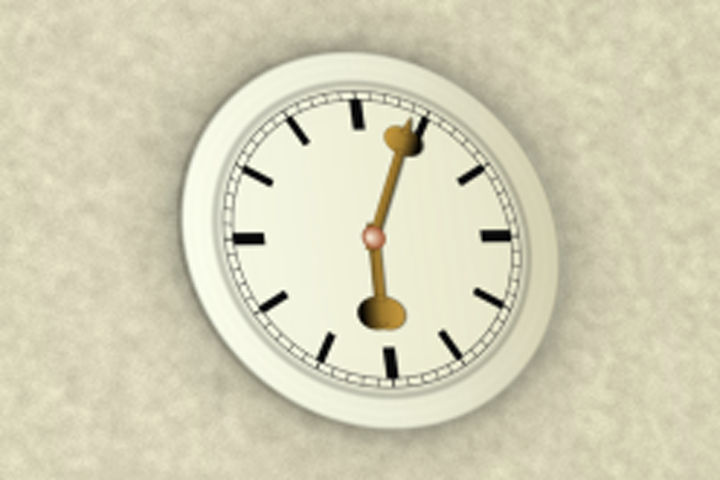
6:04
